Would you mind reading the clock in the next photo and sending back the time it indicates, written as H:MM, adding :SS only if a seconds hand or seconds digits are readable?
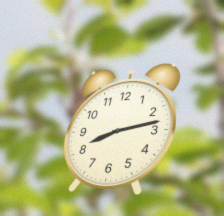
8:13
